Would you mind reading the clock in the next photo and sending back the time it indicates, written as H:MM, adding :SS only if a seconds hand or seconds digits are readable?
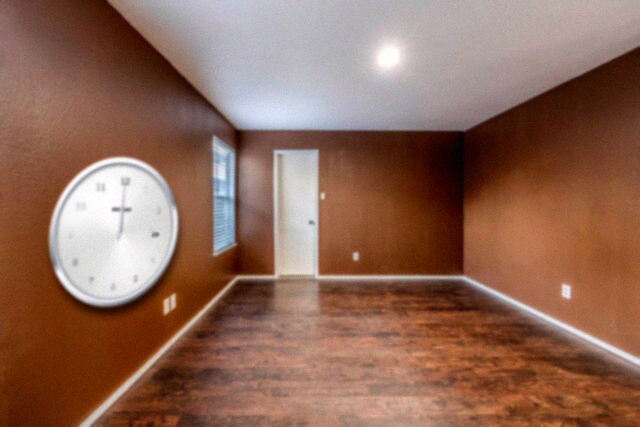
12:00
